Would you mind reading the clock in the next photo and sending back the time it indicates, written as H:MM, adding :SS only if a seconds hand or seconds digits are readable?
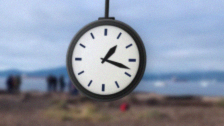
1:18
